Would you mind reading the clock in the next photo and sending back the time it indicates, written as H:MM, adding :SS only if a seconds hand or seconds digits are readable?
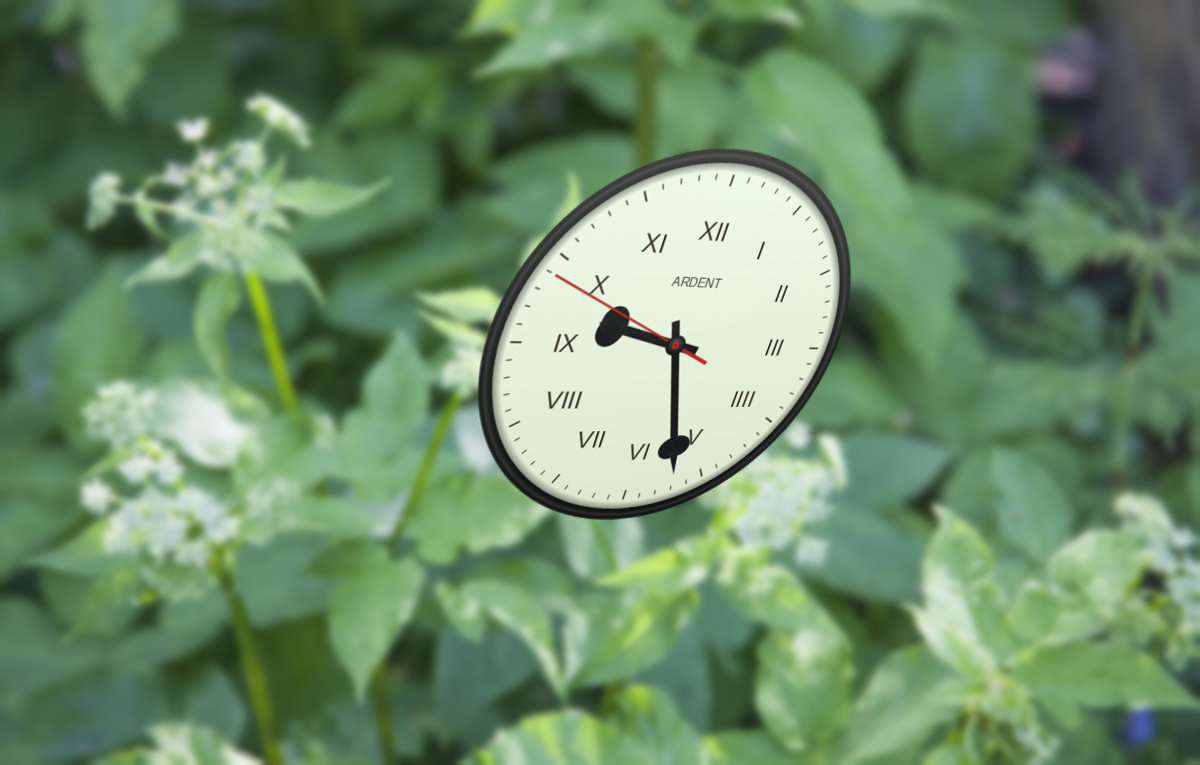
9:26:49
